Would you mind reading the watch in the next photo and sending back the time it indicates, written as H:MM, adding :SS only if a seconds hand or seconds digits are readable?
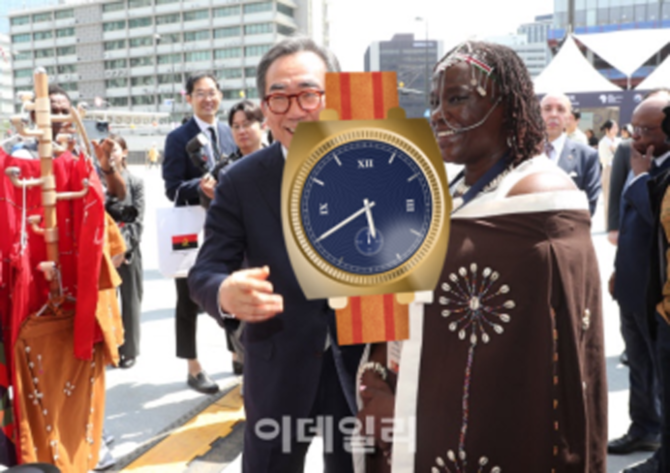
5:40
